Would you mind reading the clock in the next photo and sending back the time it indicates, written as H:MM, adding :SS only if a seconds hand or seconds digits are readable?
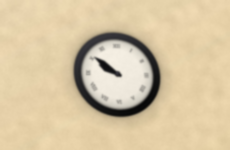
9:51
